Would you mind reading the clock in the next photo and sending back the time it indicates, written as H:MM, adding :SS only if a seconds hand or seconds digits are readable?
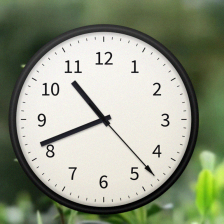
10:41:23
